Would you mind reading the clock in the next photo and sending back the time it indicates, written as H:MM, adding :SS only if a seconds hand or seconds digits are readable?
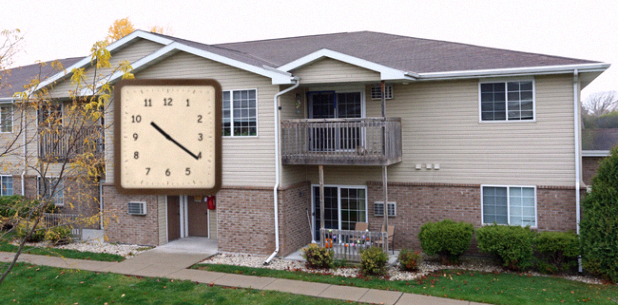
10:21
